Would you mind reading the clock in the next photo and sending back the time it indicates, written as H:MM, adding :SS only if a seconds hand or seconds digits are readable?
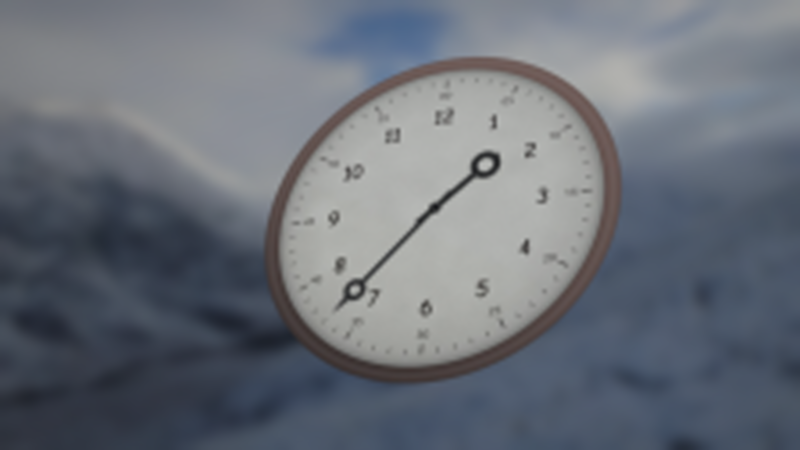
1:37
